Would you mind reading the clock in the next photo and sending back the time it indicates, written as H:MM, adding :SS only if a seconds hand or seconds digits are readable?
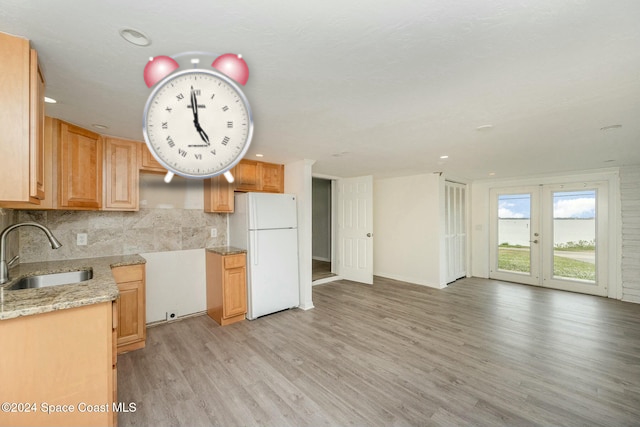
4:59
